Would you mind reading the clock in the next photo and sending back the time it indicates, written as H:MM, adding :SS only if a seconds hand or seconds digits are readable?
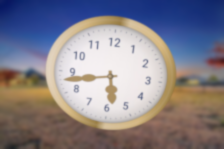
5:43
